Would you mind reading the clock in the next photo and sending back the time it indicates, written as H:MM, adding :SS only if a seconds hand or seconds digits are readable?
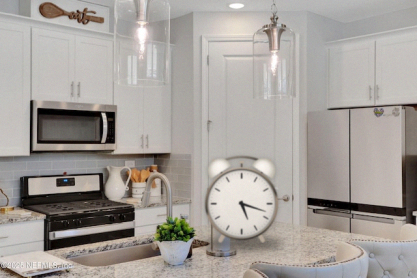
5:18
